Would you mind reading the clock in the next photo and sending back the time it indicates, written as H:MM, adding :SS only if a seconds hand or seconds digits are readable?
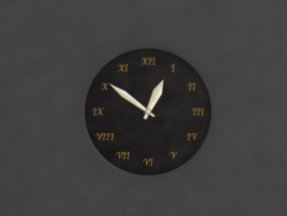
12:51
